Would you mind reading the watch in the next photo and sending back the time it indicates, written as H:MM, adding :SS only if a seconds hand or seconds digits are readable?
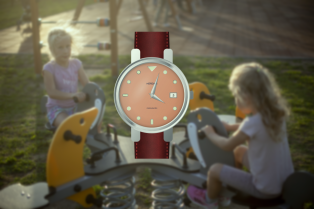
4:03
